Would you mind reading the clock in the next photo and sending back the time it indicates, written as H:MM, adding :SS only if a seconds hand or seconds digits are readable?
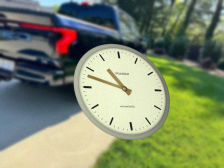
10:48
